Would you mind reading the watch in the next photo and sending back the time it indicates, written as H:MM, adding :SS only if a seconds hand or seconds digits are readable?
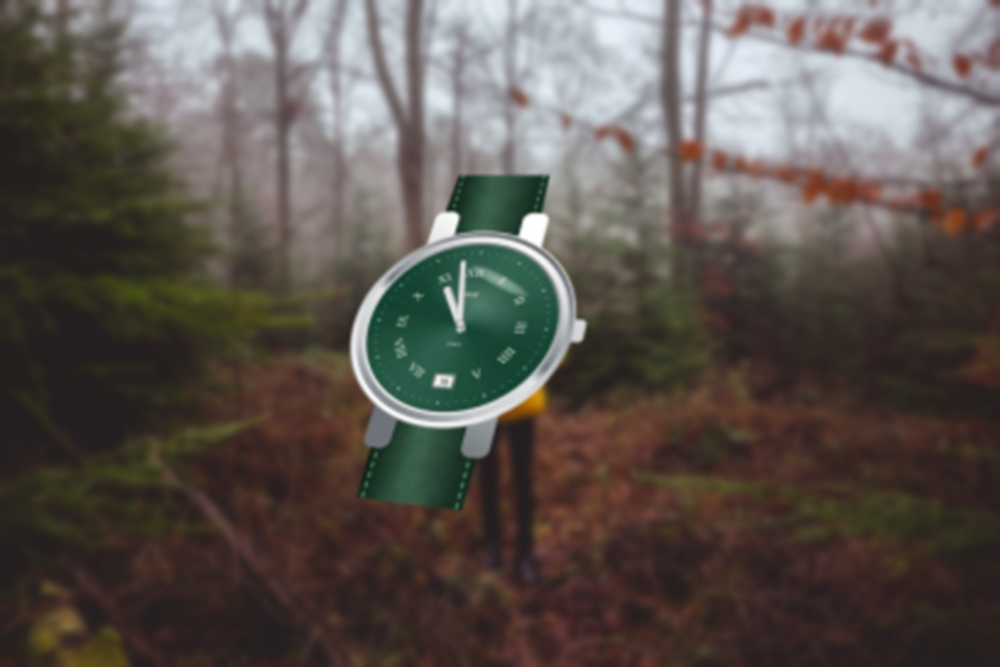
10:58
